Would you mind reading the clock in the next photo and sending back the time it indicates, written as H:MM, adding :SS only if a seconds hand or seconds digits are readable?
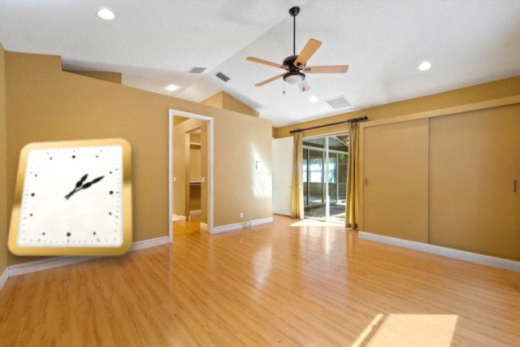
1:10
